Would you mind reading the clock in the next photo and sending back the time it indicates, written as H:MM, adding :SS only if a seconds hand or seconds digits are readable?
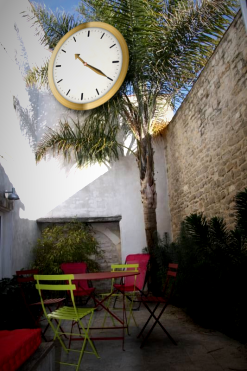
10:20
